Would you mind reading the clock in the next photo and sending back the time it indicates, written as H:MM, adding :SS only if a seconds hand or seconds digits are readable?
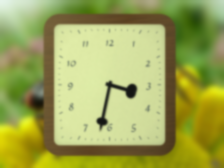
3:32
